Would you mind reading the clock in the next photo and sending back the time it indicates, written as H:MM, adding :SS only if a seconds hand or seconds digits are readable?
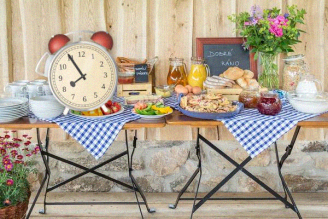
7:55
